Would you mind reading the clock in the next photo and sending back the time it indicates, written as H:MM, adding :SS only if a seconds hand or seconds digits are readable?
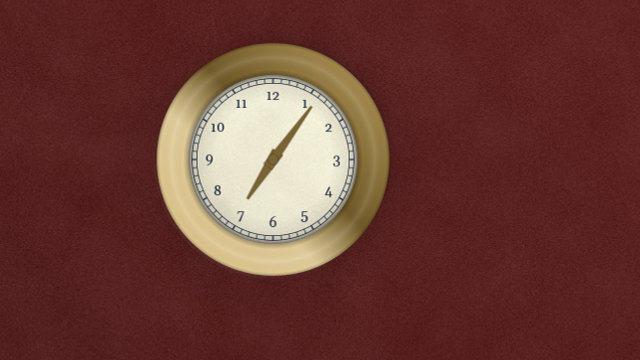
7:06
